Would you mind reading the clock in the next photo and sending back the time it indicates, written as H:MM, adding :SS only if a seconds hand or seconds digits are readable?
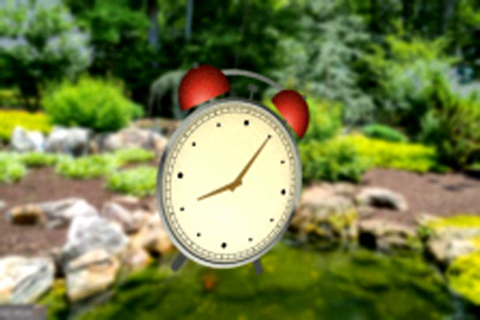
8:05
